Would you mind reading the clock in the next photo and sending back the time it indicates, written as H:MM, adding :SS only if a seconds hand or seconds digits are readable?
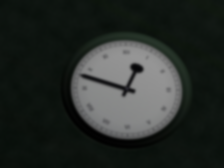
12:48
